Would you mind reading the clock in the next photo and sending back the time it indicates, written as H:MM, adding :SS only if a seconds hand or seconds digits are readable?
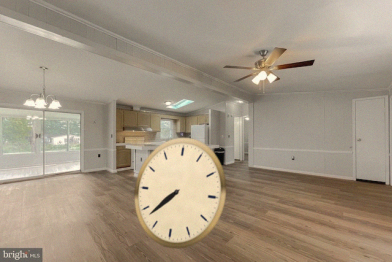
7:38
